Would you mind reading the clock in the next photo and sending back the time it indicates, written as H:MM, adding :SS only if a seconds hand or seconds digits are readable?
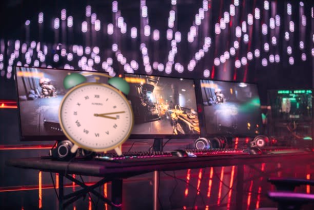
3:13
